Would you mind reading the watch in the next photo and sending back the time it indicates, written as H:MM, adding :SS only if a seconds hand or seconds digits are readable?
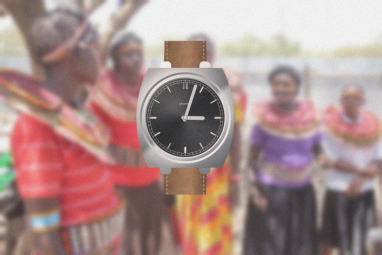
3:03
